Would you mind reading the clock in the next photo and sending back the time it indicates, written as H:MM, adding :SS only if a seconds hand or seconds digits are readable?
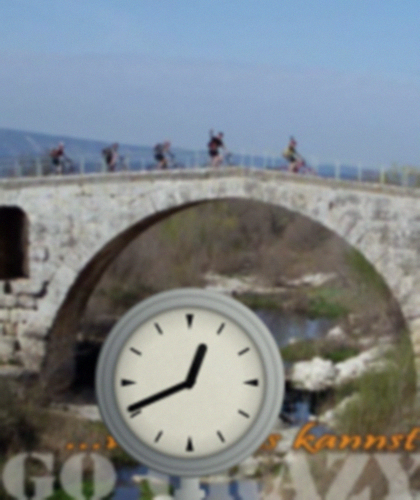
12:41
